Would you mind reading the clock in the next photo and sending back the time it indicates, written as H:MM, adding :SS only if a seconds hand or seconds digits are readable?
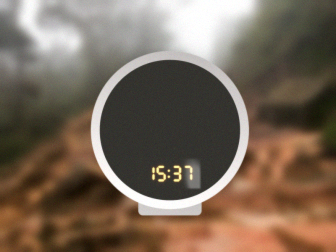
15:37
